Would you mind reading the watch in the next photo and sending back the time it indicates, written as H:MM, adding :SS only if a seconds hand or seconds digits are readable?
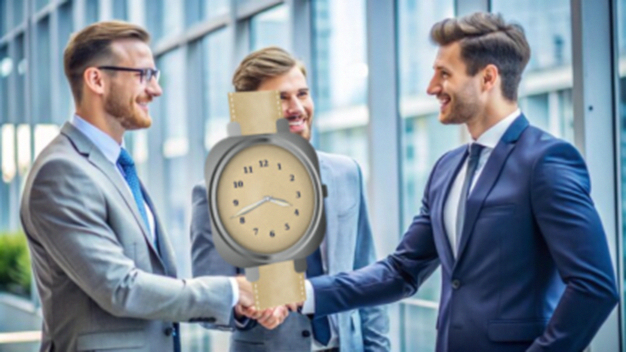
3:42
